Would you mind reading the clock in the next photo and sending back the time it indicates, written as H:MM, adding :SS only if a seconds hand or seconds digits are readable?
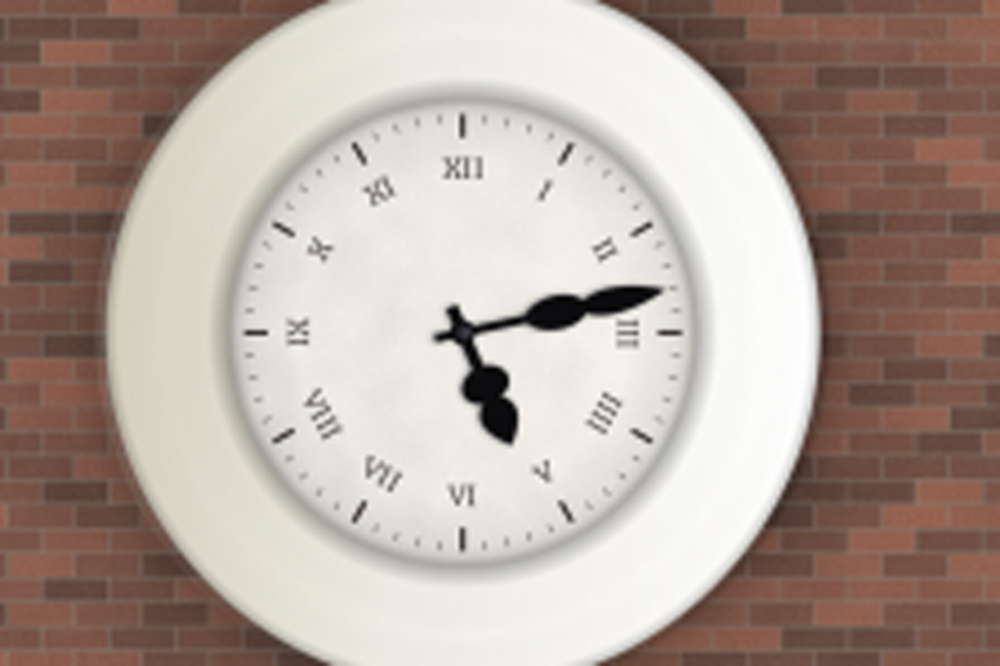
5:13
